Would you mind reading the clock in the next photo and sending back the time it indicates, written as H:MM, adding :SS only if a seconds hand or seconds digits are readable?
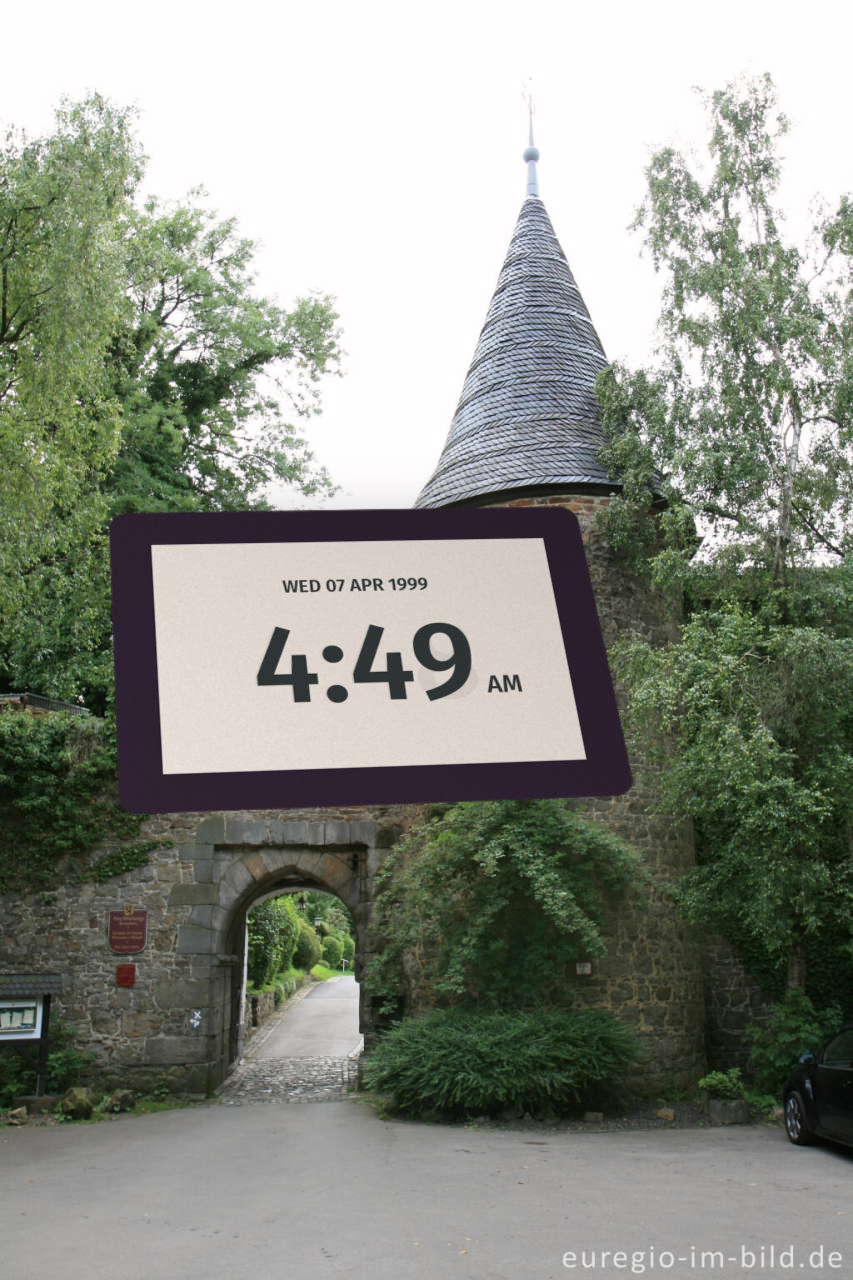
4:49
